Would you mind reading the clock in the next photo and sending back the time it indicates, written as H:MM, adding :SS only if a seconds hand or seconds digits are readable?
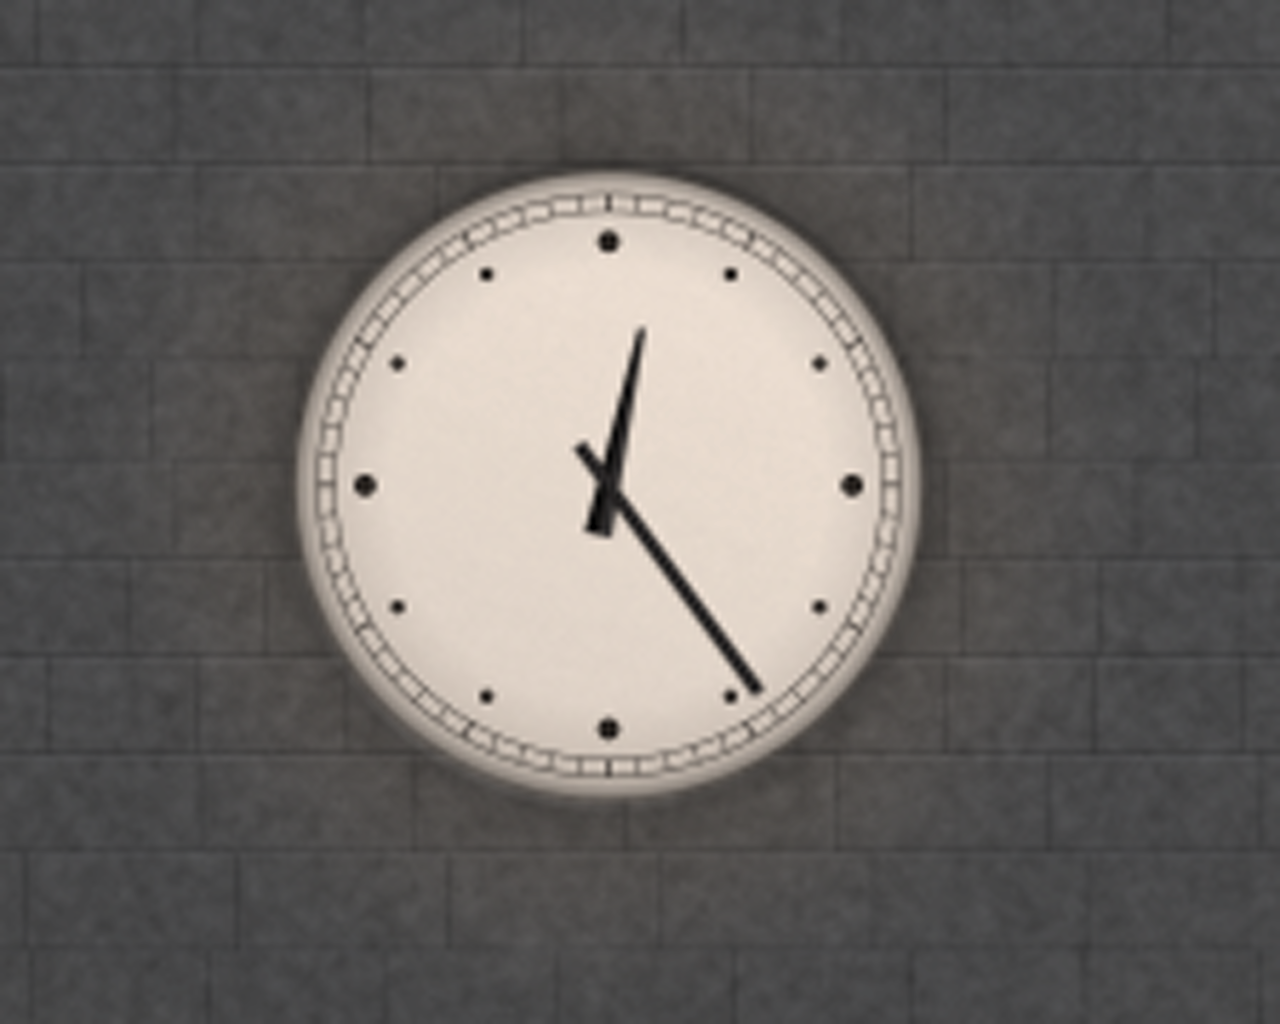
12:24
